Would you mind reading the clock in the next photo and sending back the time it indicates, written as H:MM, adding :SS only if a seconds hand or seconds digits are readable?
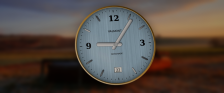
9:06
